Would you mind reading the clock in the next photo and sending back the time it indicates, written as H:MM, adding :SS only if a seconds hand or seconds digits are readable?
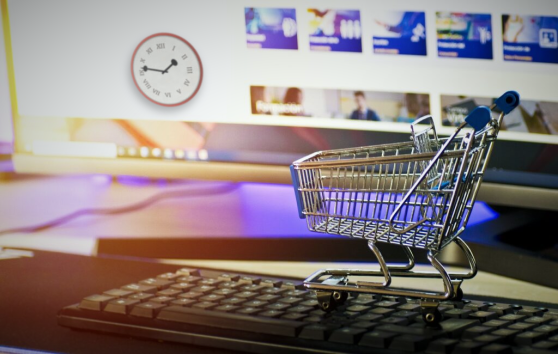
1:47
